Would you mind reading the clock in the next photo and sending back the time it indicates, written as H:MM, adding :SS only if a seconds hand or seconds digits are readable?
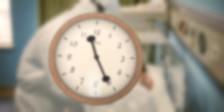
11:26
